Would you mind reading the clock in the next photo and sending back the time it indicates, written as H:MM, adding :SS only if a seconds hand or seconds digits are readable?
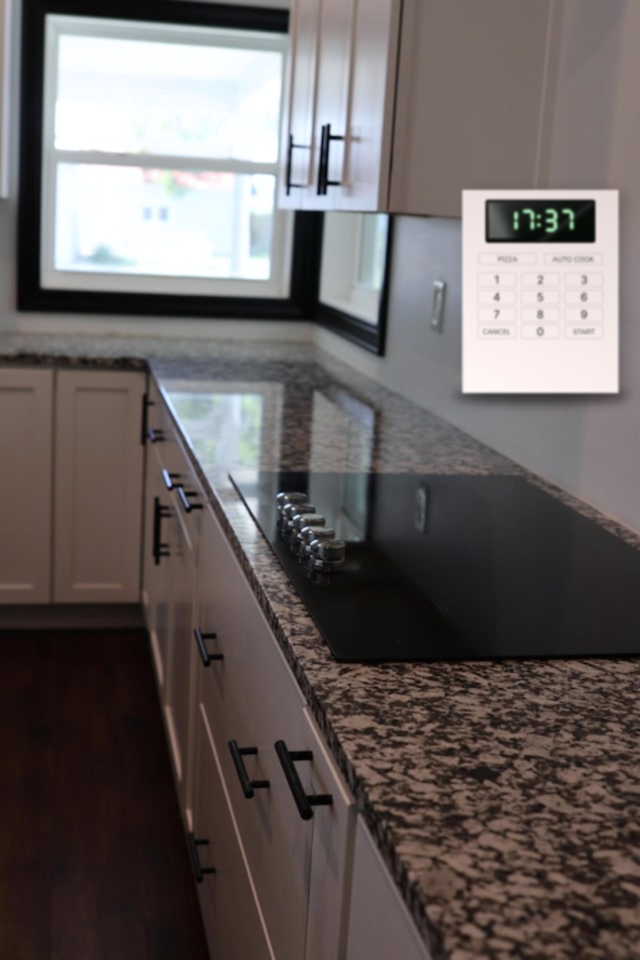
17:37
